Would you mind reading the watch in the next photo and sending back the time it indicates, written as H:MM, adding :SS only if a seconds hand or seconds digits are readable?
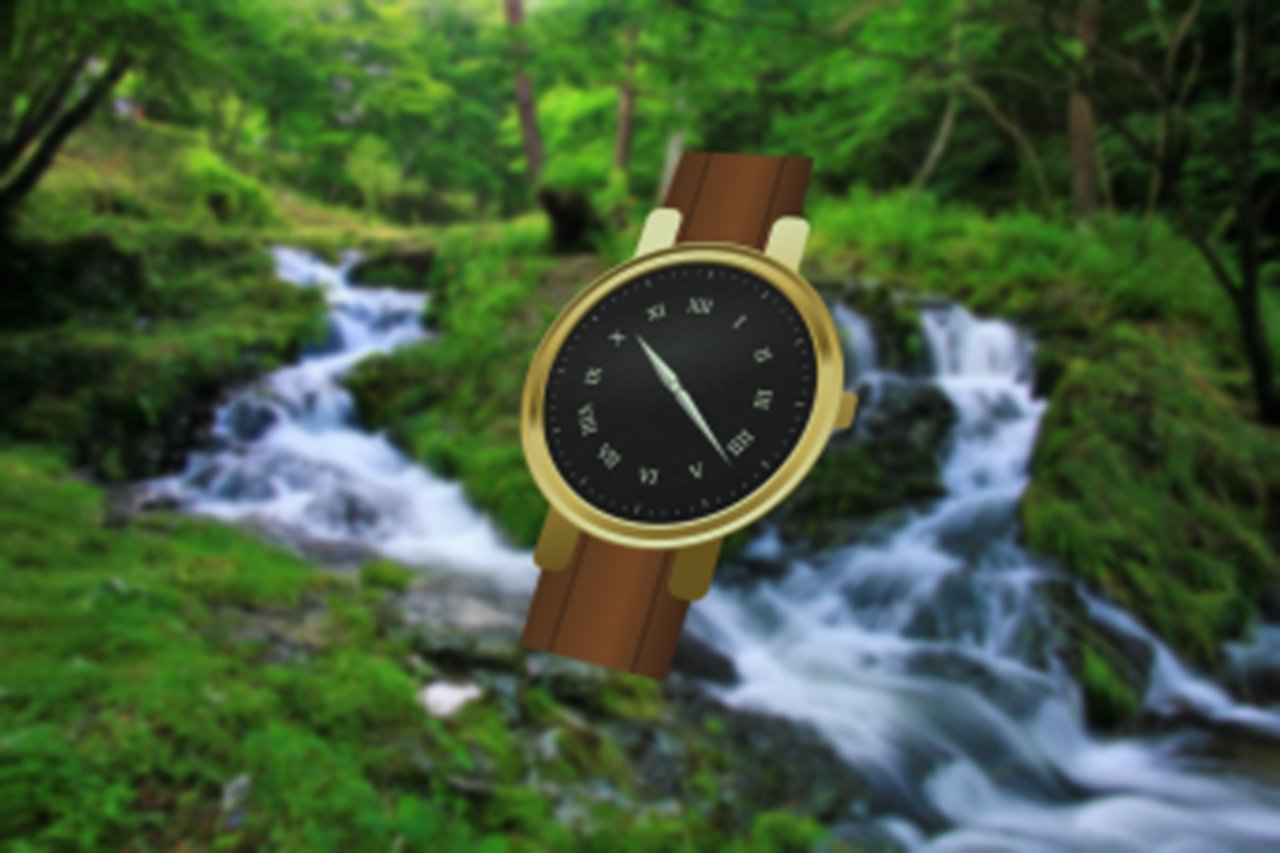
10:22
